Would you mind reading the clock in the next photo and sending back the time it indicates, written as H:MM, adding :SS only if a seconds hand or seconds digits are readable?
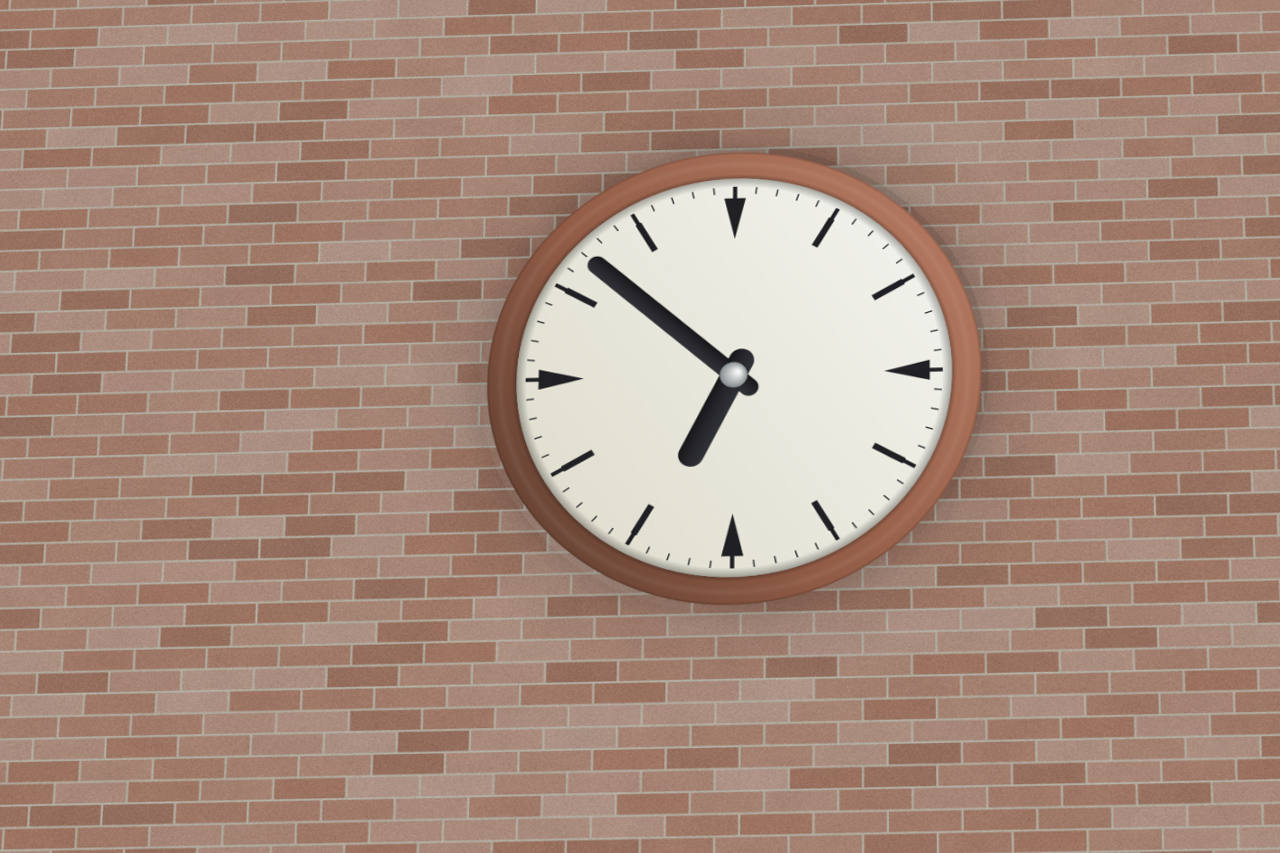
6:52
